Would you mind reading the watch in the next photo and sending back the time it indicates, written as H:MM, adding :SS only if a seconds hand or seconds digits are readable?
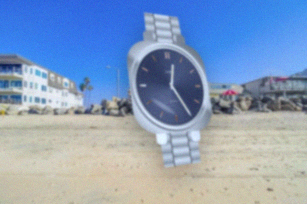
12:25
